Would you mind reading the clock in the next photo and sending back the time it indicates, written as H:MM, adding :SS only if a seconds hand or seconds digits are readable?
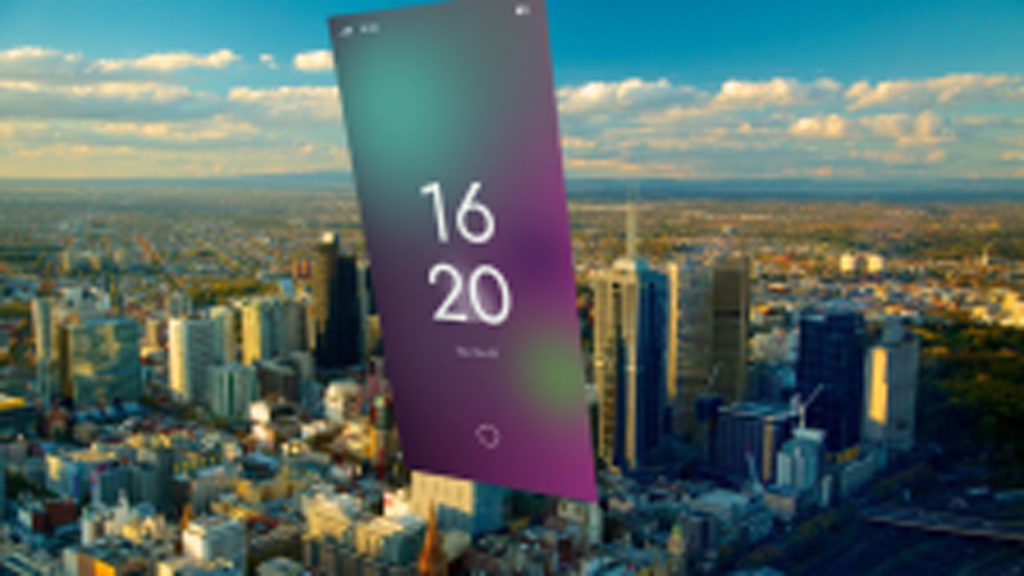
16:20
